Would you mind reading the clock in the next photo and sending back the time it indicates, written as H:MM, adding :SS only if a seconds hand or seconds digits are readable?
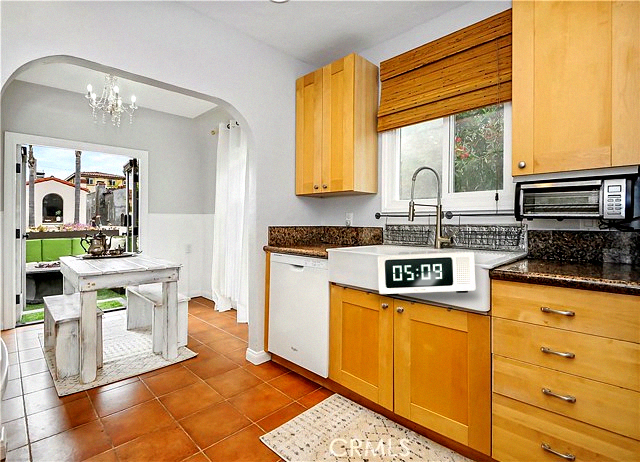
5:09
